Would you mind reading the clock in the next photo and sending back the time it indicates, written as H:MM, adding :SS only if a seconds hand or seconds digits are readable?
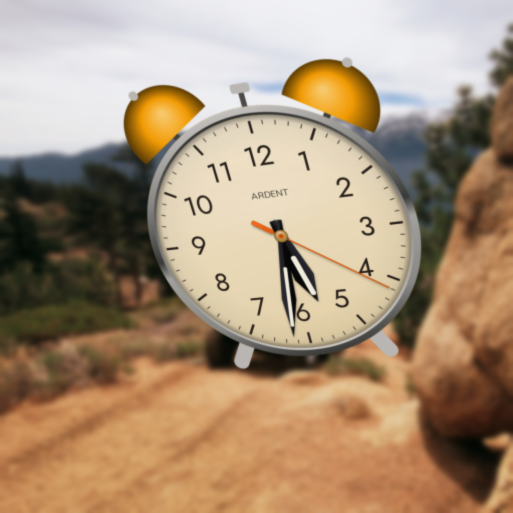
5:31:21
